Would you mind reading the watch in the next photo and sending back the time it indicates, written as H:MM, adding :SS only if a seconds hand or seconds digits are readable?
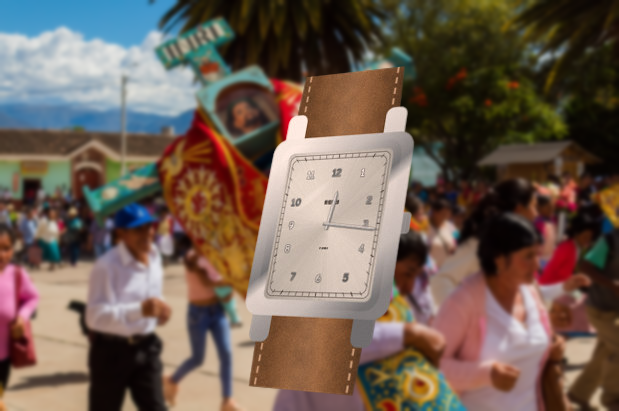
12:16
